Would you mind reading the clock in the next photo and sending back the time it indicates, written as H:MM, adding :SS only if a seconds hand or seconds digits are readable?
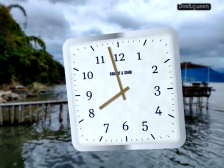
7:58
